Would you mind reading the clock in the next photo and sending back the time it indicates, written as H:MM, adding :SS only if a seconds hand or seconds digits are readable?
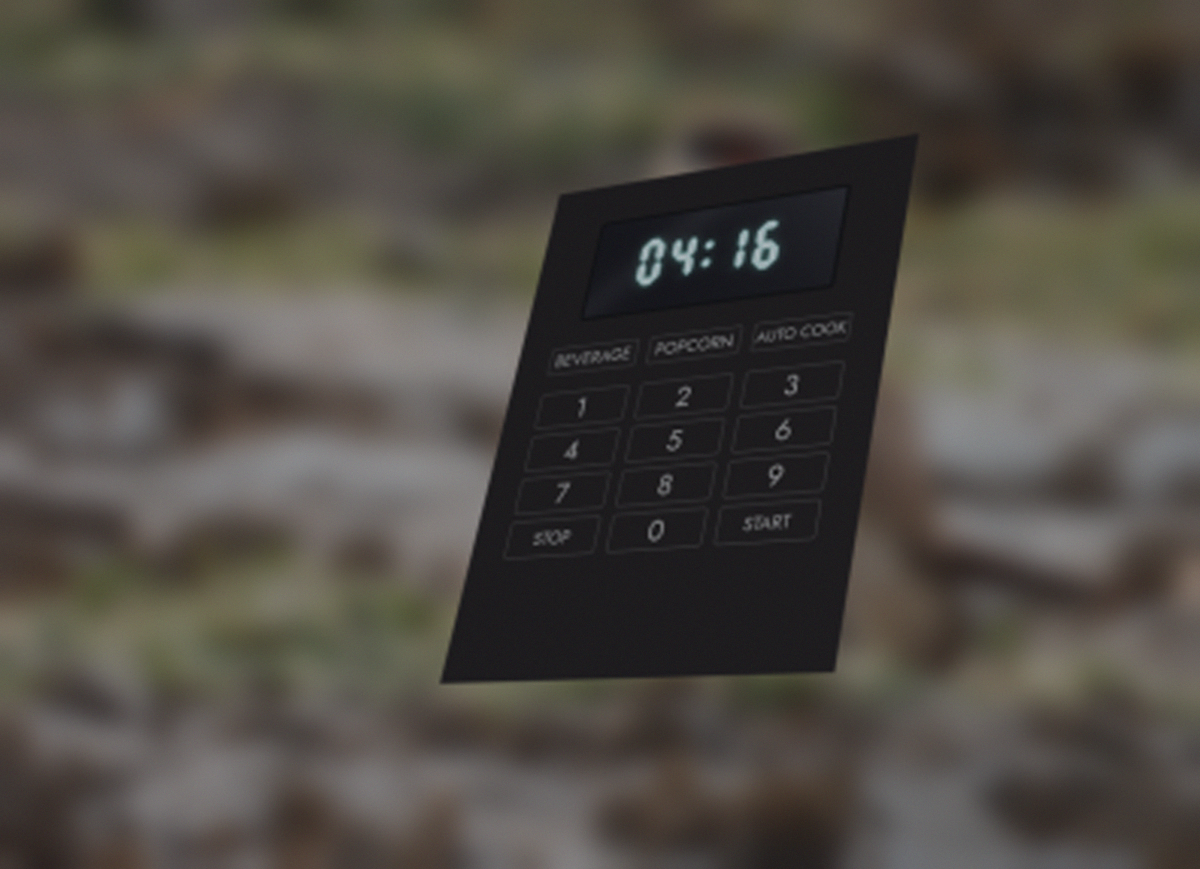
4:16
